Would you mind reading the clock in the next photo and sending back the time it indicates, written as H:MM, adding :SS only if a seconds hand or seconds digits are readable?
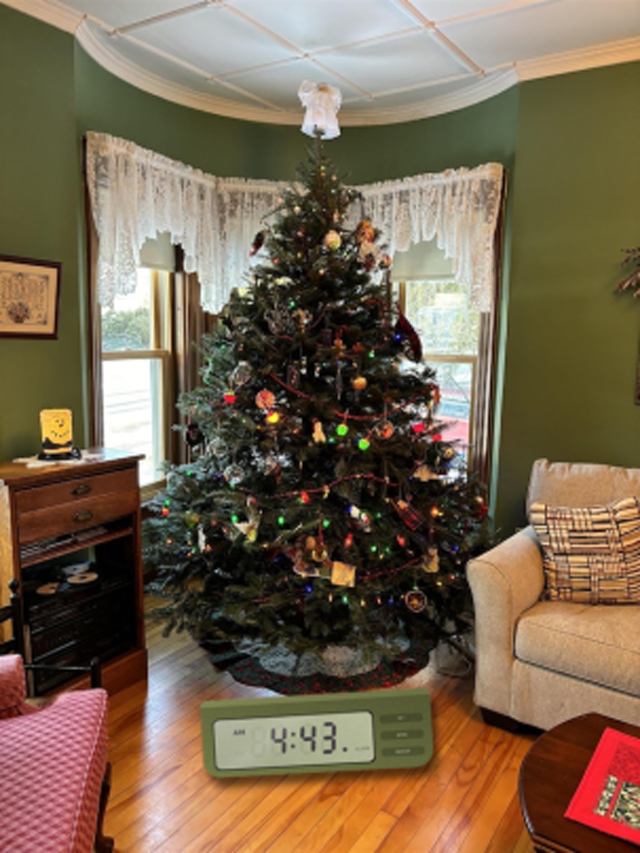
4:43
